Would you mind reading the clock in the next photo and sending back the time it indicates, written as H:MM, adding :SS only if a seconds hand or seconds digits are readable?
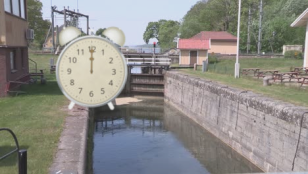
12:00
